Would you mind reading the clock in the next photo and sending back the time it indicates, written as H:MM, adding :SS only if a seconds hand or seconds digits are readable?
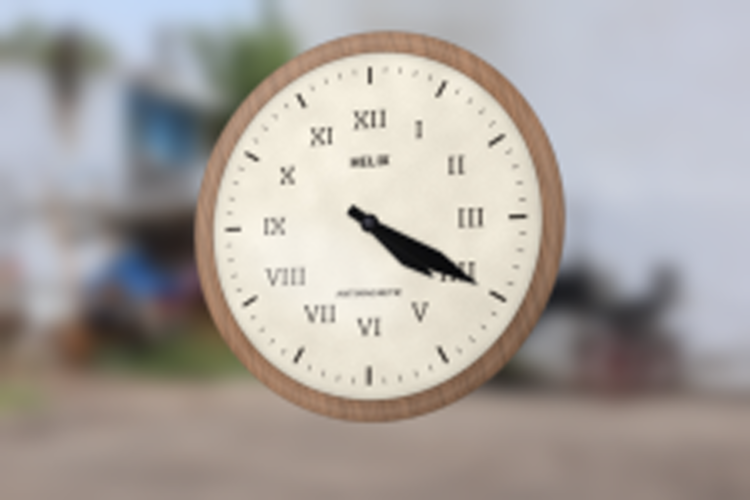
4:20
